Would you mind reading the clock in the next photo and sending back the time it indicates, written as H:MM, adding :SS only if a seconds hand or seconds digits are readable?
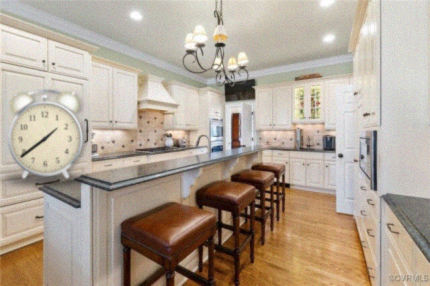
1:39
